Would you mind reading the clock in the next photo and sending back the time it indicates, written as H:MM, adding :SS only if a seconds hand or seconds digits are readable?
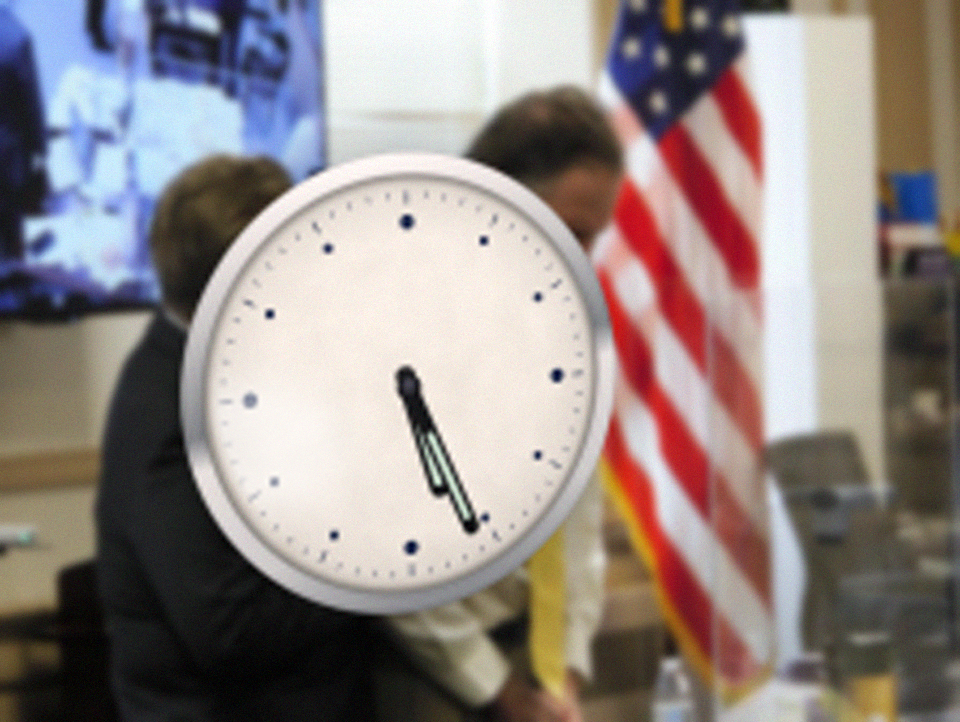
5:26
